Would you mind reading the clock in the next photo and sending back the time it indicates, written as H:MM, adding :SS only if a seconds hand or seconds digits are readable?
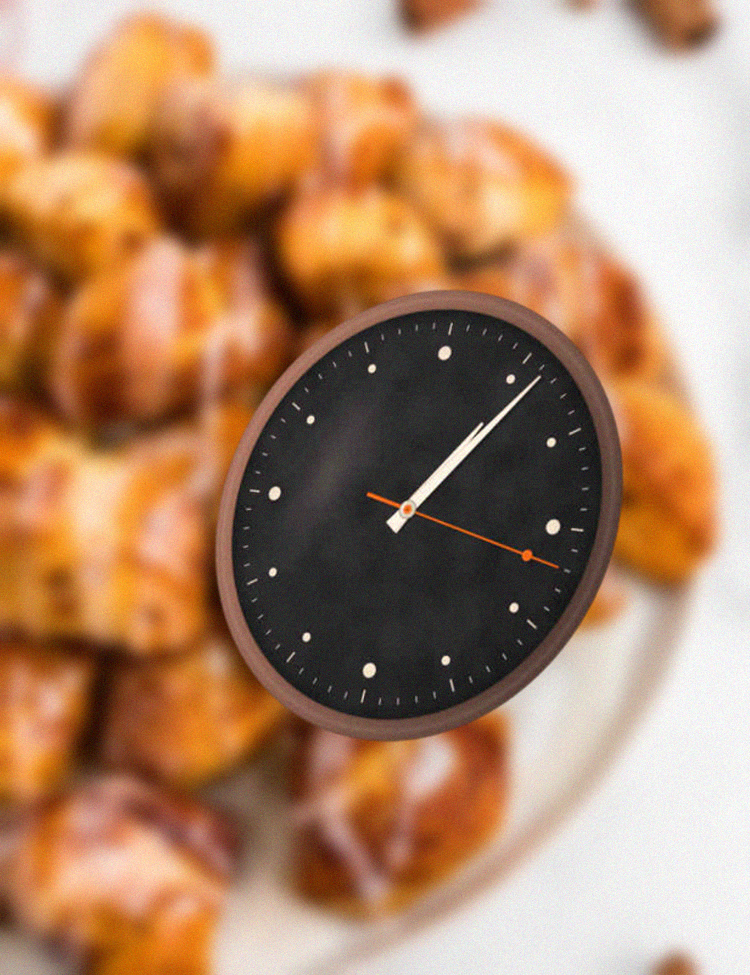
1:06:17
